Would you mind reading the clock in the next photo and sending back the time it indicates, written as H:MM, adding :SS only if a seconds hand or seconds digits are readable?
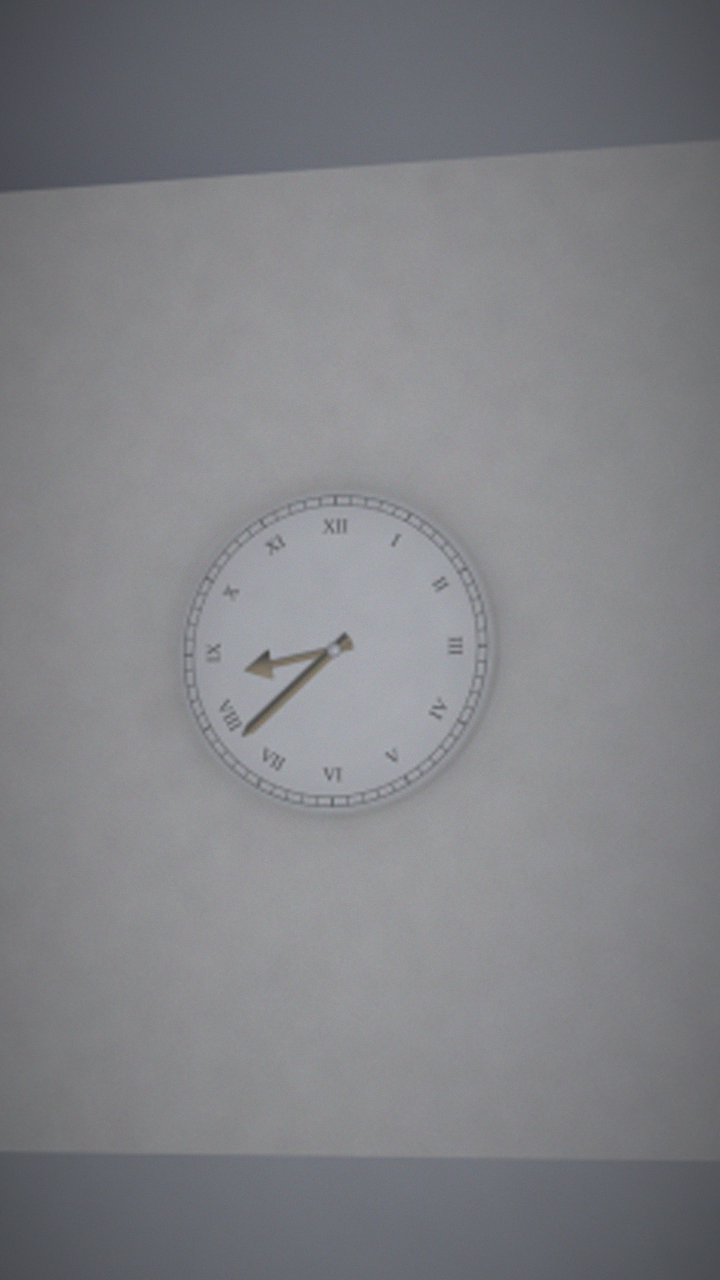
8:38
